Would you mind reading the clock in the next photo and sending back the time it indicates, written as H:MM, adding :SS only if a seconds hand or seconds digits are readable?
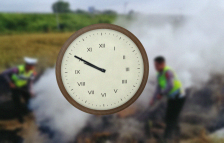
9:50
